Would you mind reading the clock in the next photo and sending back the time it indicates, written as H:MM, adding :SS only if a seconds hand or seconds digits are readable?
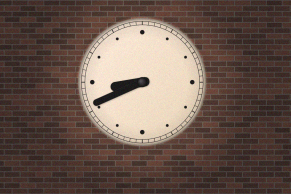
8:41
